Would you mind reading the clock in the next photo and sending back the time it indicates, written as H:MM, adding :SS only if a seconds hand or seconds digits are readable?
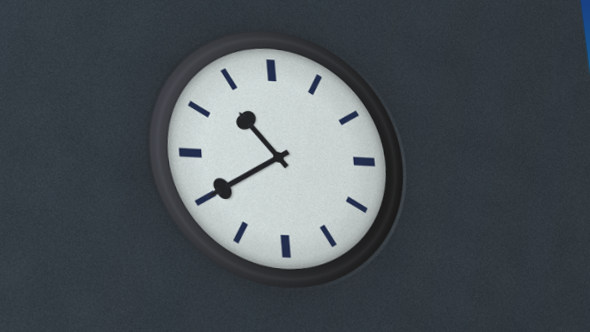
10:40
